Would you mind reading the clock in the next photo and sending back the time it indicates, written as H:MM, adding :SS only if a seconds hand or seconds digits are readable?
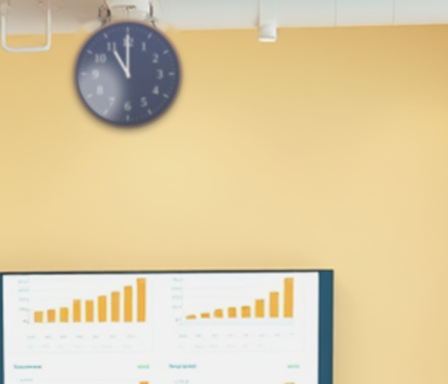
11:00
